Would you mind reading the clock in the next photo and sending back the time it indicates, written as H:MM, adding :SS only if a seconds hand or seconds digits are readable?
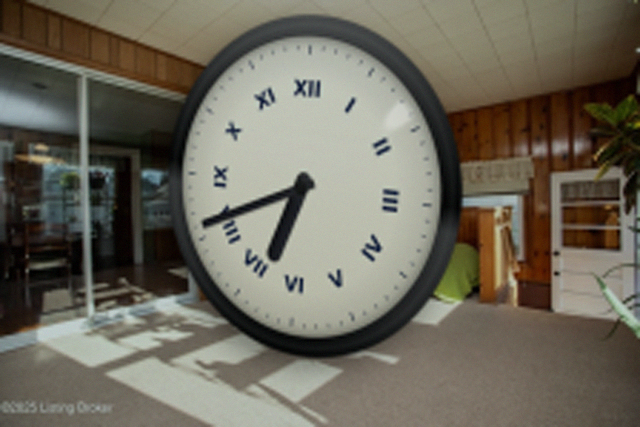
6:41
